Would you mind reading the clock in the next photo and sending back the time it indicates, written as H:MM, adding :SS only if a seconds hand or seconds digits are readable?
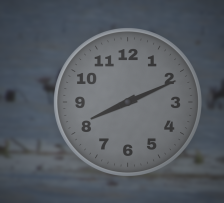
8:11
